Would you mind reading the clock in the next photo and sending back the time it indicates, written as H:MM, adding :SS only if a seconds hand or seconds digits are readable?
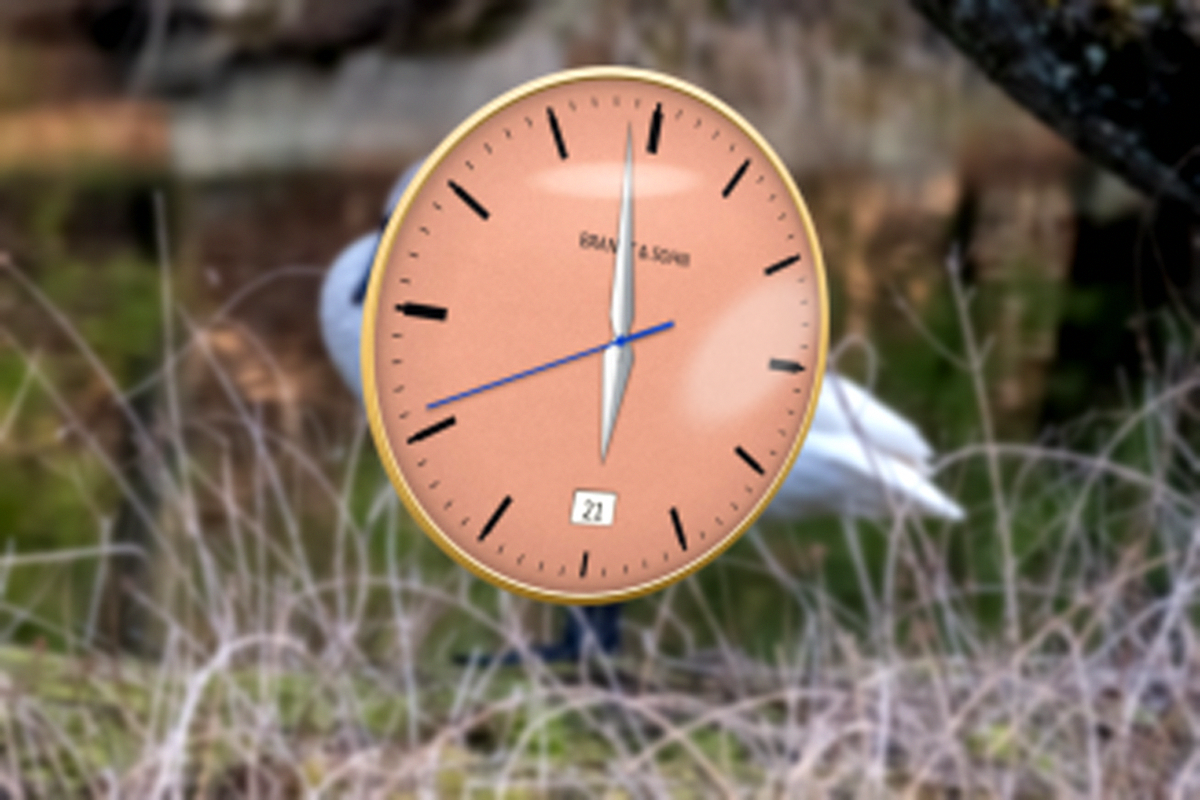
5:58:41
